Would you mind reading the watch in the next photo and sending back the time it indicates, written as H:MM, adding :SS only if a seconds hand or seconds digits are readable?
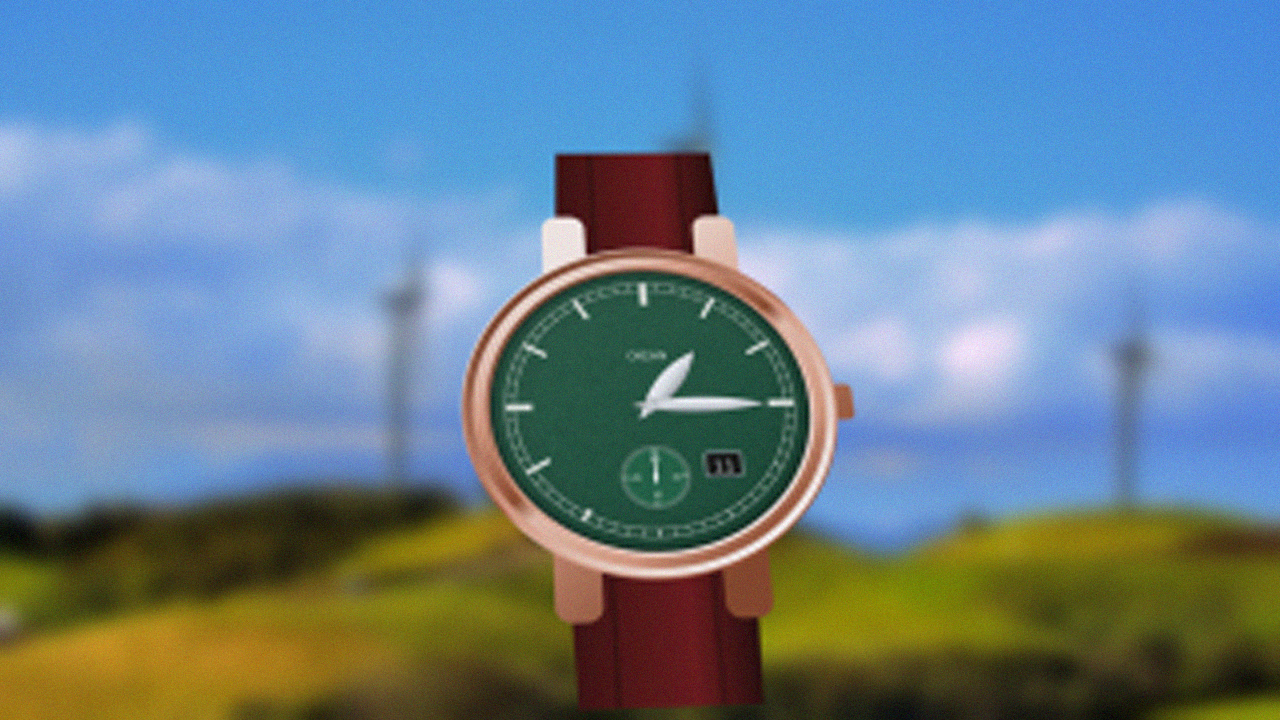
1:15
